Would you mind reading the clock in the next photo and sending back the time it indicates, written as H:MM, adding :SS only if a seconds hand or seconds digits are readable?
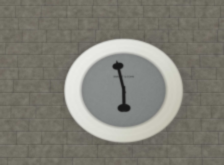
5:58
